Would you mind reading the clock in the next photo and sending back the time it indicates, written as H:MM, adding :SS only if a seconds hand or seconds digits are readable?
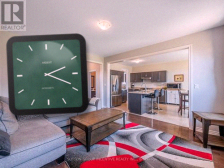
2:19
